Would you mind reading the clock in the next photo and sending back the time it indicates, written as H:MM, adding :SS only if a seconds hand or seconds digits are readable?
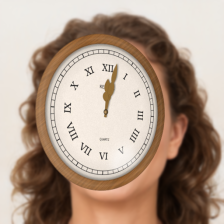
12:02
